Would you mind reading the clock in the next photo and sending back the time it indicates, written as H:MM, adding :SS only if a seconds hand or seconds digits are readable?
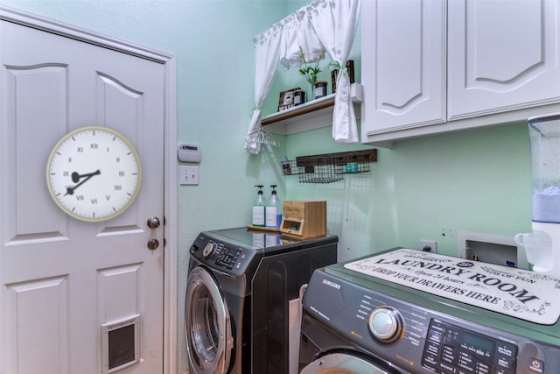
8:39
